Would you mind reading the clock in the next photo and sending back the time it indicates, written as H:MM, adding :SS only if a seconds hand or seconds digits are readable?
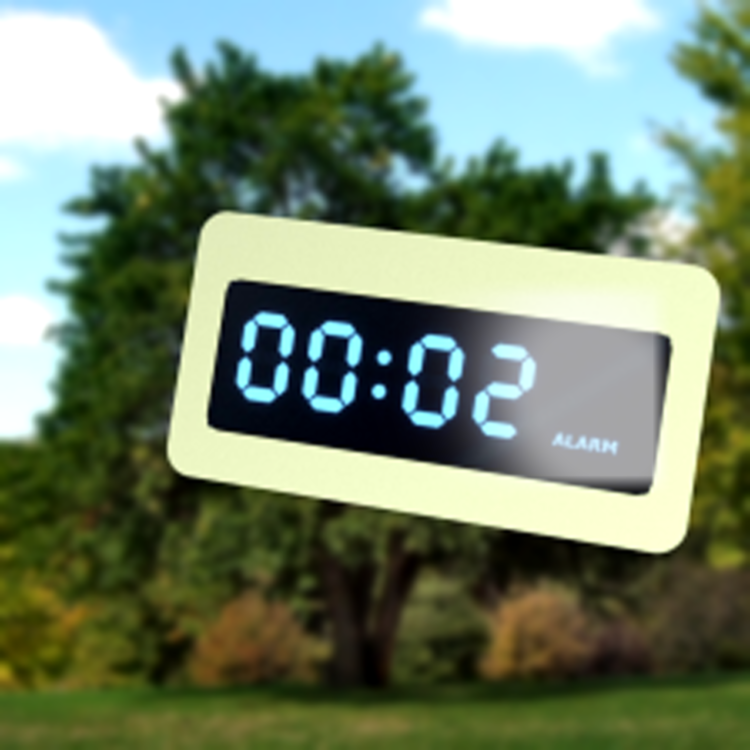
0:02
